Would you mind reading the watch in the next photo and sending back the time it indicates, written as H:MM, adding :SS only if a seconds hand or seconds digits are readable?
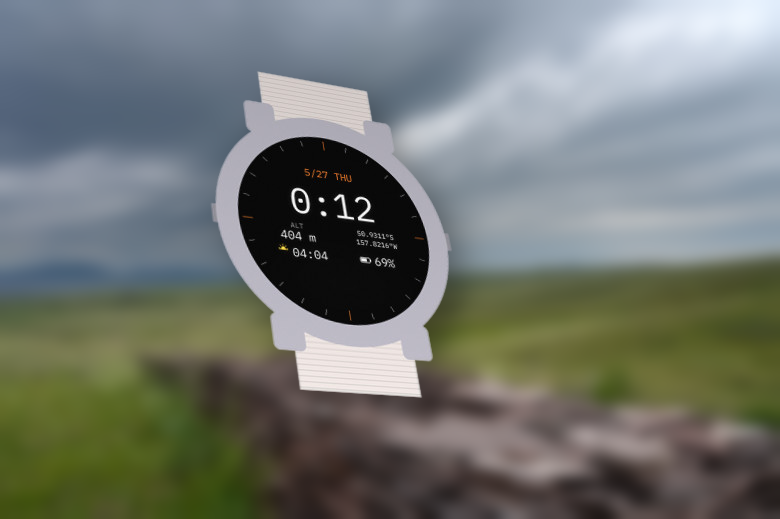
0:12
